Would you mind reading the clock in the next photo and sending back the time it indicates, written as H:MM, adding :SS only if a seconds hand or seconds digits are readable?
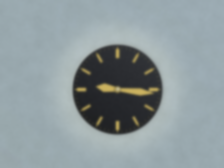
9:16
